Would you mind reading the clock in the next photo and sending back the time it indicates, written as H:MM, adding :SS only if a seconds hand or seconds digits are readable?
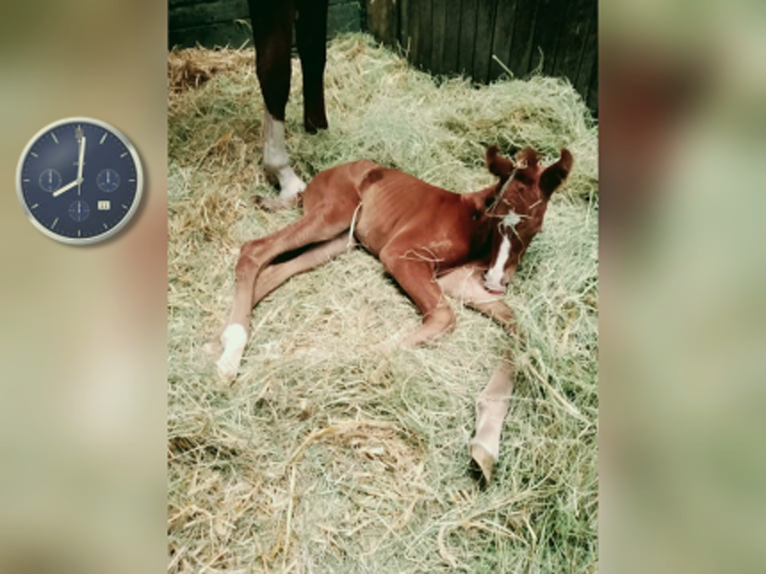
8:01
